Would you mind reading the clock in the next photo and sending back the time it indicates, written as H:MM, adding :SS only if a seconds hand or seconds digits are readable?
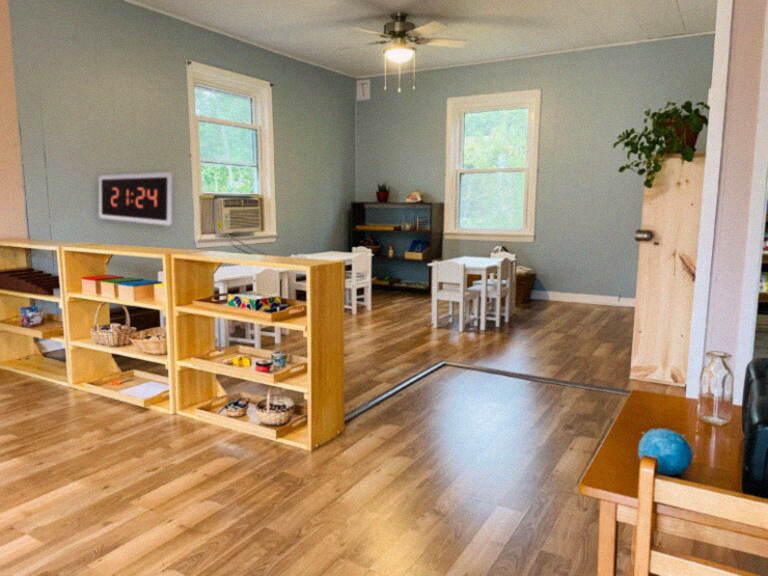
21:24
